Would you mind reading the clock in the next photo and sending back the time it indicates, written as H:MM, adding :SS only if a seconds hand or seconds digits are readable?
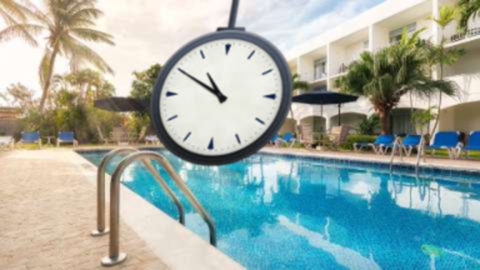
10:50
